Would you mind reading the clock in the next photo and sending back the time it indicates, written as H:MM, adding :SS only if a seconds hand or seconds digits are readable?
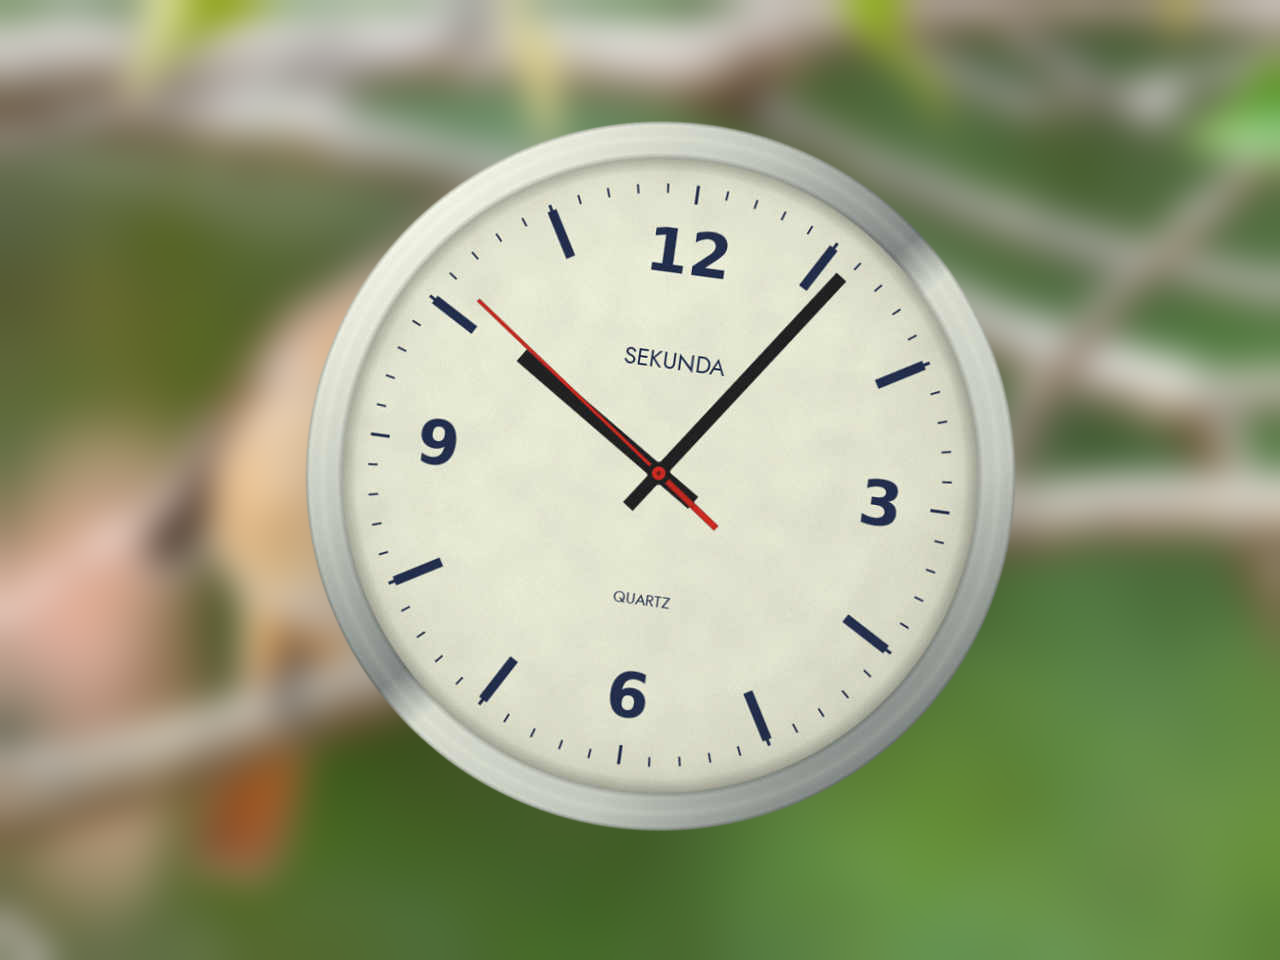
10:05:51
